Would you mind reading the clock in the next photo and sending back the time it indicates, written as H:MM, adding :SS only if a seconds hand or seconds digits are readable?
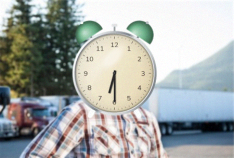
6:30
